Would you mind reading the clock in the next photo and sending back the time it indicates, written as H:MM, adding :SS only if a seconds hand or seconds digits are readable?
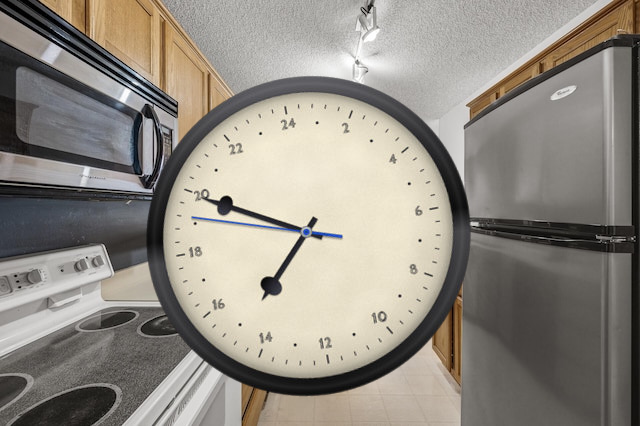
14:49:48
